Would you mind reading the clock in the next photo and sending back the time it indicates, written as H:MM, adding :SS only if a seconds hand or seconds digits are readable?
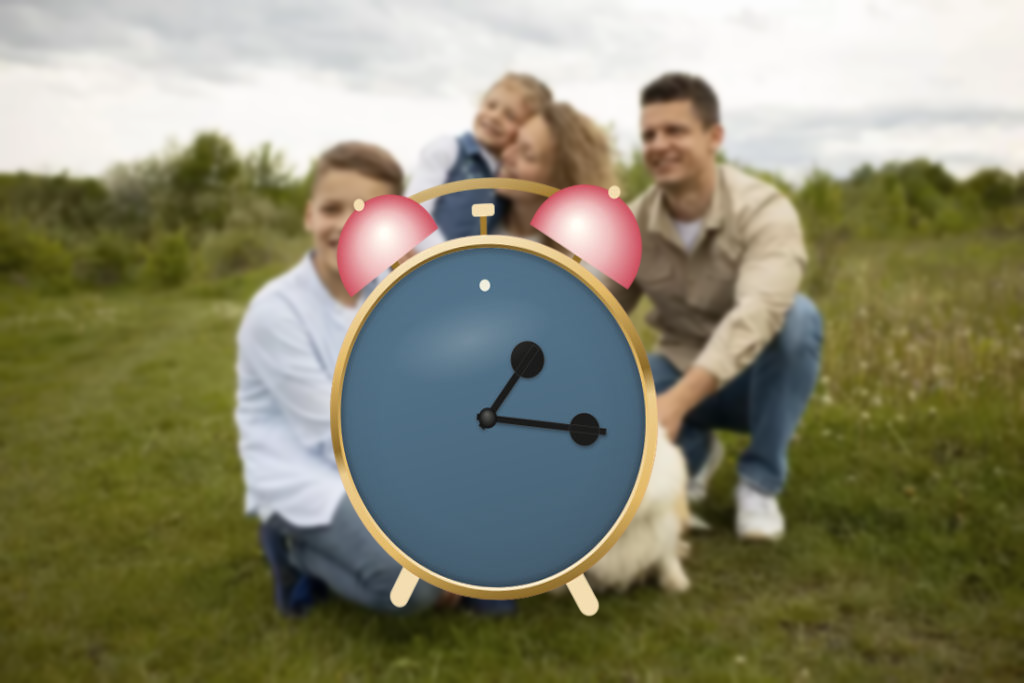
1:16
